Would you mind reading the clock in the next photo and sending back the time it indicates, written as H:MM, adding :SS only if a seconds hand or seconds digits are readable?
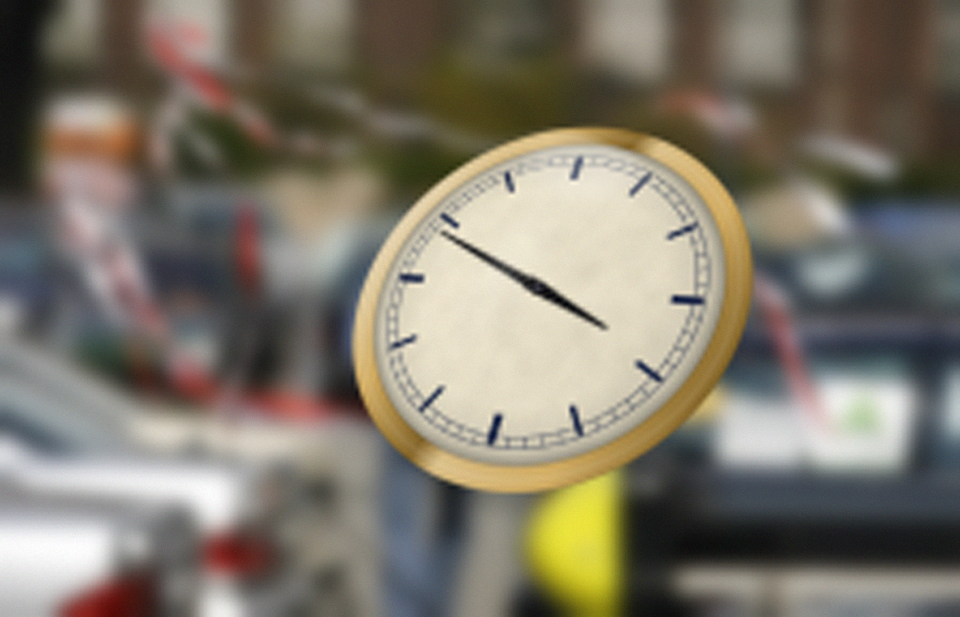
3:49
